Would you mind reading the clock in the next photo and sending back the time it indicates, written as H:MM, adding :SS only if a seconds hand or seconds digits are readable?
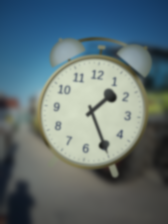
1:25
